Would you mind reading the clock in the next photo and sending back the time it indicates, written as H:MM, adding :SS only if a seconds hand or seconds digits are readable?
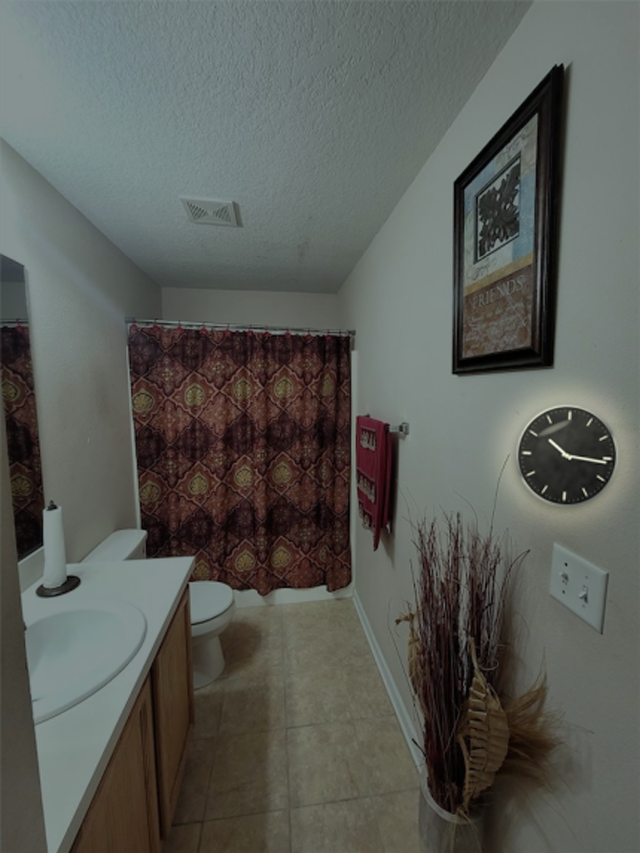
10:16
